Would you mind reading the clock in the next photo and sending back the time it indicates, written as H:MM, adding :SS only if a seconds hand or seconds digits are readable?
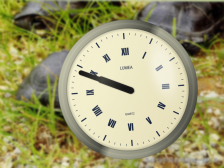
9:49
